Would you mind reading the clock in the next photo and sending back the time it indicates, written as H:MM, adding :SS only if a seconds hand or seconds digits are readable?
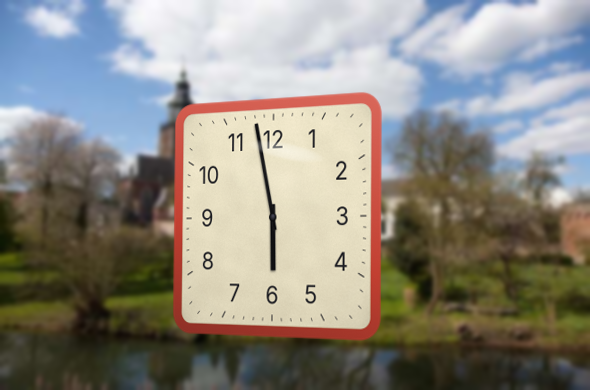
5:58
